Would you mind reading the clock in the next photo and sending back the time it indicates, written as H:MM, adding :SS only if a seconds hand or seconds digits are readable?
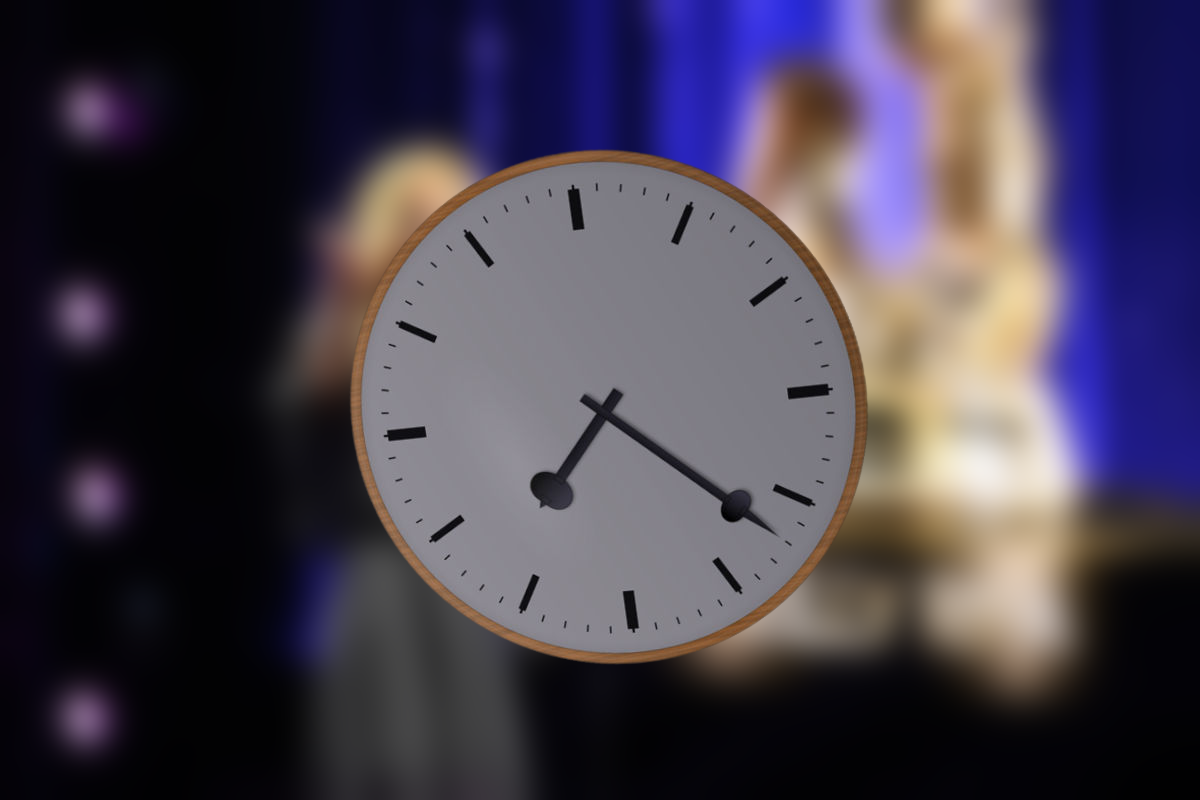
7:22
